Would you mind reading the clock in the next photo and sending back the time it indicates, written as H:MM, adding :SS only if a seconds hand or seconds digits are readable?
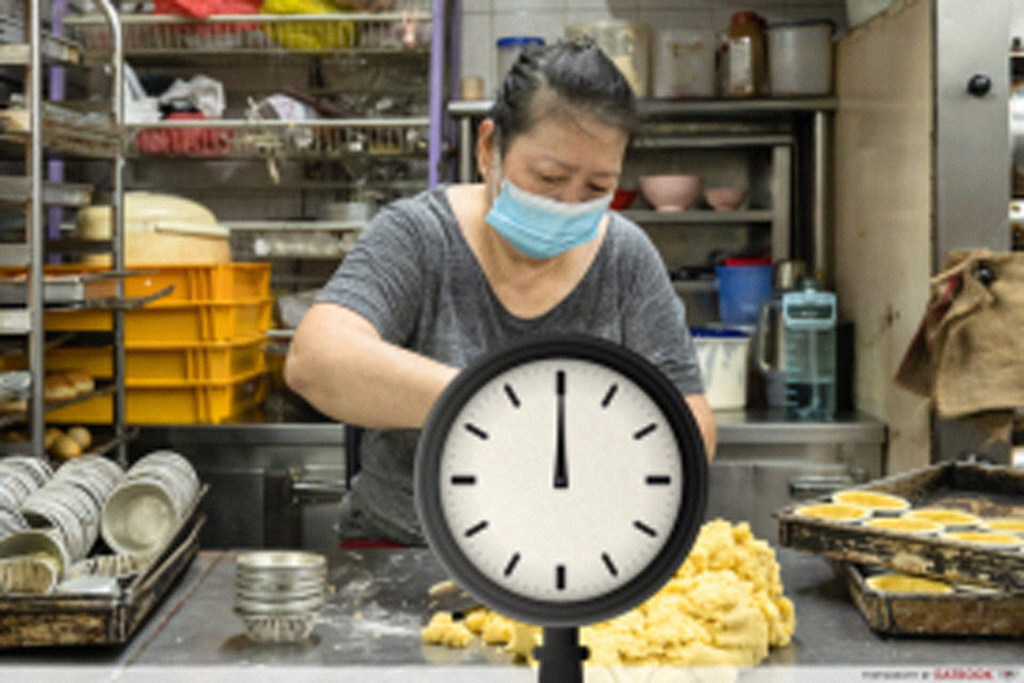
12:00
